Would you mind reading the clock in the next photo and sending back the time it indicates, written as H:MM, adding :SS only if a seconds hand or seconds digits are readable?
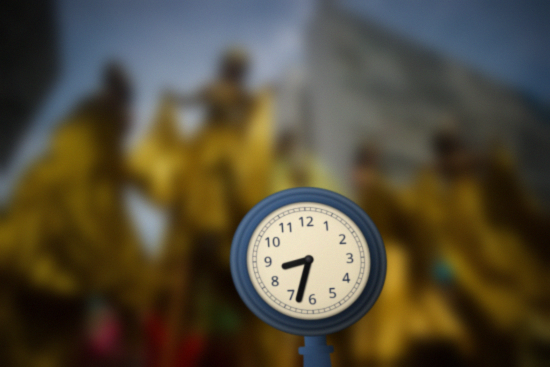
8:33
